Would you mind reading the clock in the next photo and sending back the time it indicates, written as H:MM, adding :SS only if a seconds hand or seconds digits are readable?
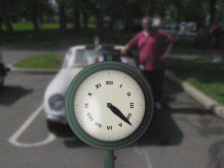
4:22
